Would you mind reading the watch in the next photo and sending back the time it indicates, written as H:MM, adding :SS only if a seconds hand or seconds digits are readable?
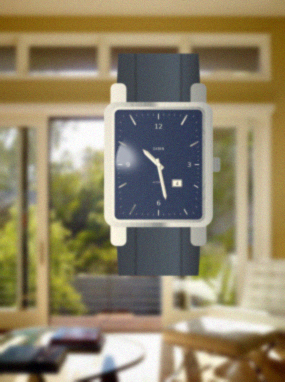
10:28
